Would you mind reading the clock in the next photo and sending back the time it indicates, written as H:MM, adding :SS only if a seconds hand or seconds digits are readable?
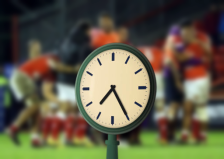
7:25
